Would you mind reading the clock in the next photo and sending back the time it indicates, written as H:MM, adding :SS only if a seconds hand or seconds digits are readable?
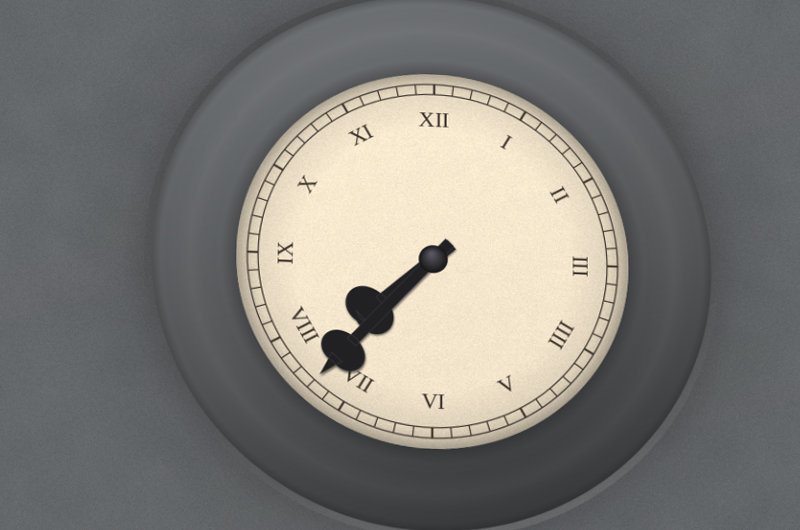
7:37
